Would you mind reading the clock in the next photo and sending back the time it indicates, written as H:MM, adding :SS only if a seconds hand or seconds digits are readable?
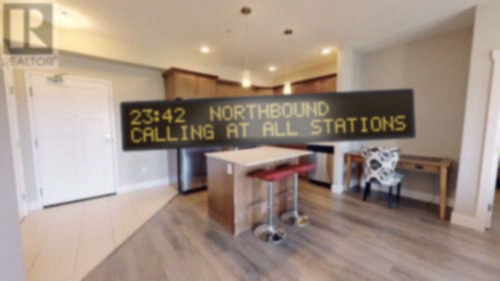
23:42
